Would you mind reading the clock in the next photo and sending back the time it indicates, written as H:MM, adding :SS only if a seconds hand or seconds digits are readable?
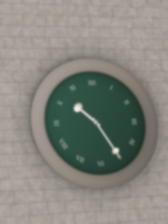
10:25
